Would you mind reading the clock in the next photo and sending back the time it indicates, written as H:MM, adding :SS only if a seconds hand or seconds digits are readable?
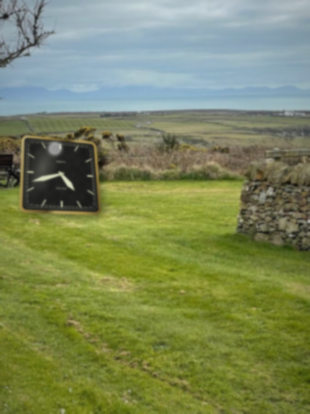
4:42
